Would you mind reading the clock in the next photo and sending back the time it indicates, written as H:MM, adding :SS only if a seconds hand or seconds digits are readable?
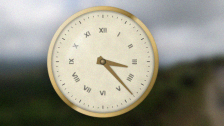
3:23
